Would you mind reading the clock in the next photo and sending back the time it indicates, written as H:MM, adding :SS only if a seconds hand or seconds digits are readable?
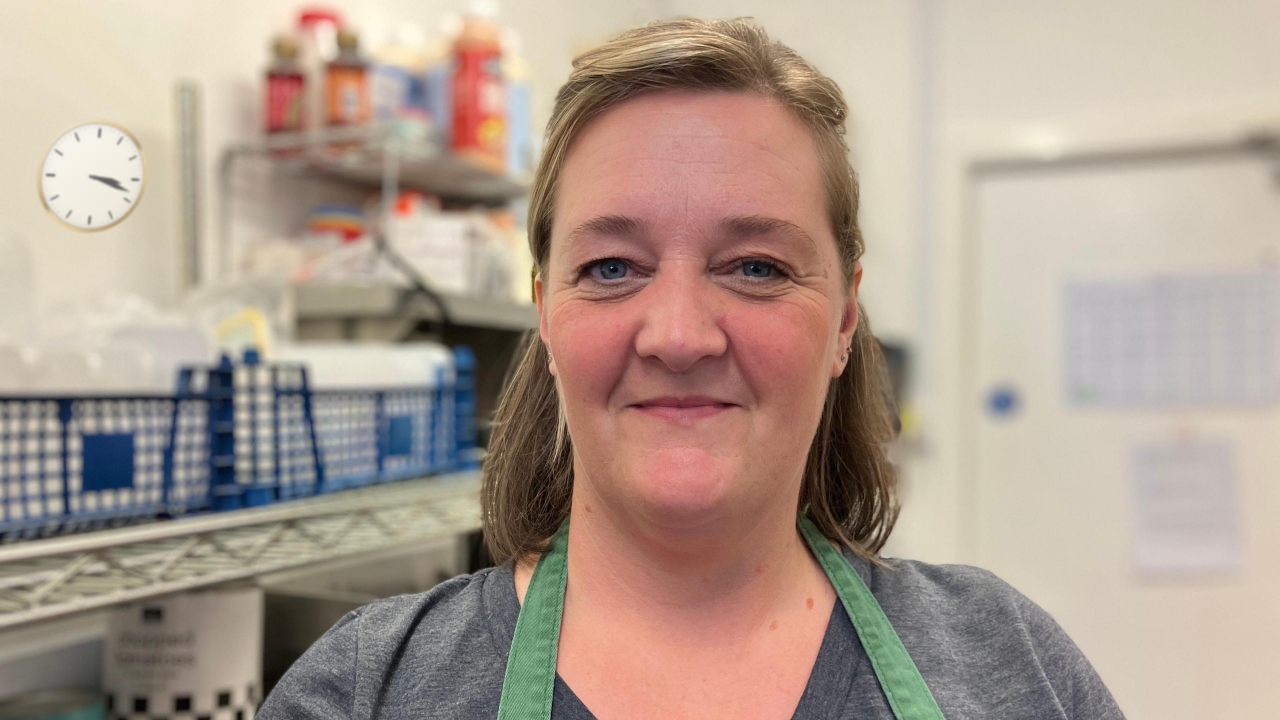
3:18
